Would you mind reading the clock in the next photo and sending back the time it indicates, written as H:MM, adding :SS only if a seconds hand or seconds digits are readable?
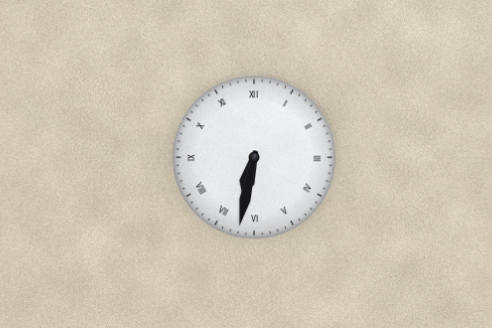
6:32
